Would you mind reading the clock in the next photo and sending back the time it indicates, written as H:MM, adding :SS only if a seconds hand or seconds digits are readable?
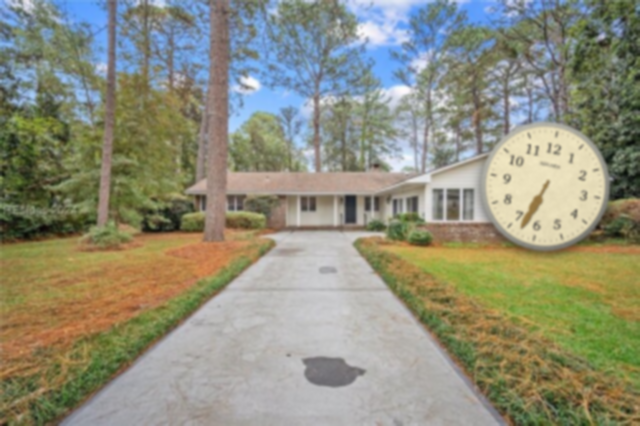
6:33
